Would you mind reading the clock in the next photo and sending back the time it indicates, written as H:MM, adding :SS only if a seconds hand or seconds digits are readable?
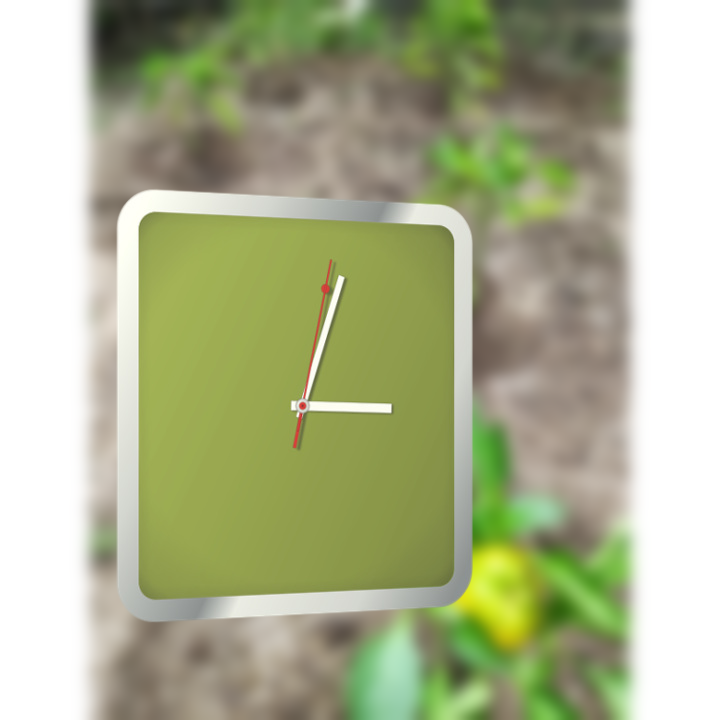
3:03:02
